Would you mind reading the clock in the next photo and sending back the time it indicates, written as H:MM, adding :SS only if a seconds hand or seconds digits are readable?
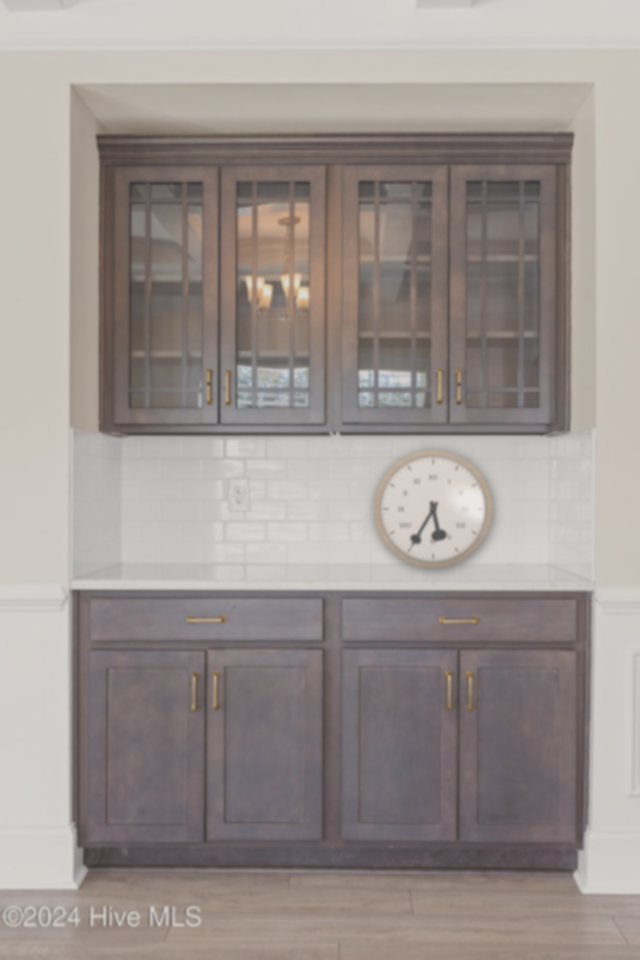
5:35
